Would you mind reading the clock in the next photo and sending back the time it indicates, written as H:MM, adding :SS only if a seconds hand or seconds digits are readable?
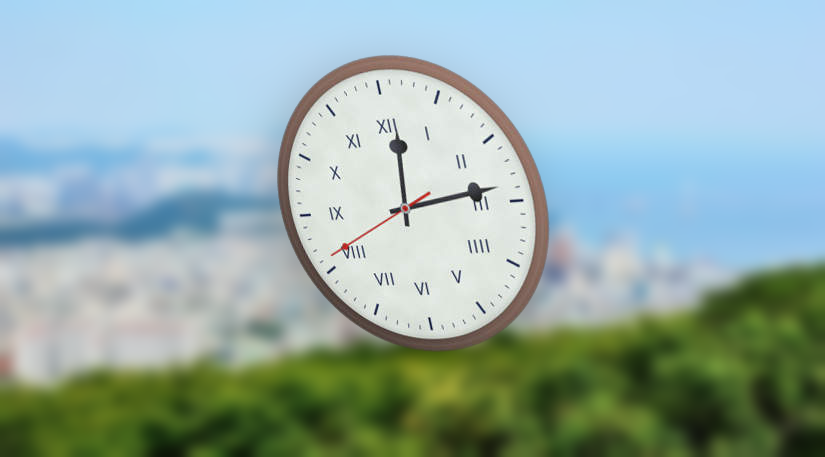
12:13:41
